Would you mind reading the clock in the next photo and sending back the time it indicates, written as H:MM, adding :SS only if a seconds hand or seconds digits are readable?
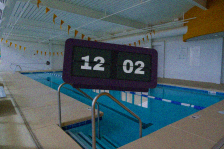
12:02
